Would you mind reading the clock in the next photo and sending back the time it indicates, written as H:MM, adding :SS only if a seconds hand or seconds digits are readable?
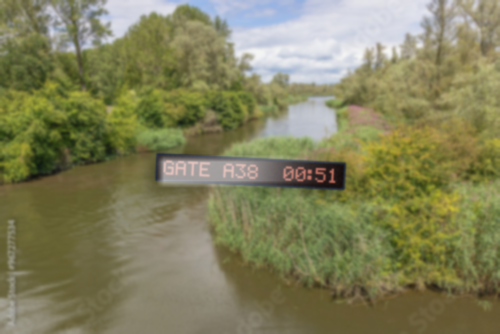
0:51
